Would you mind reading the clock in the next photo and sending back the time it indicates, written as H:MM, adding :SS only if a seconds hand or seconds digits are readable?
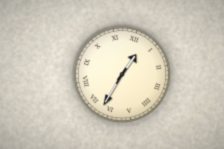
12:32
